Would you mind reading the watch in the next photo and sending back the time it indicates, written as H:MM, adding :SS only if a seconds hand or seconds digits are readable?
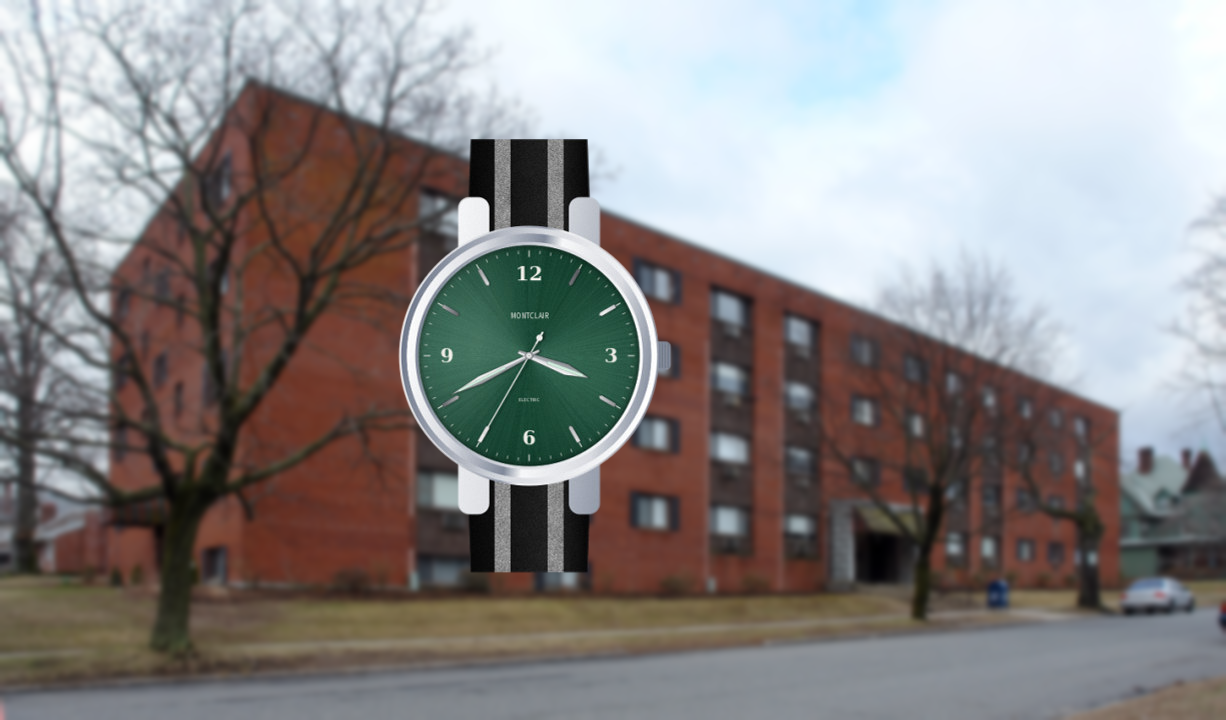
3:40:35
